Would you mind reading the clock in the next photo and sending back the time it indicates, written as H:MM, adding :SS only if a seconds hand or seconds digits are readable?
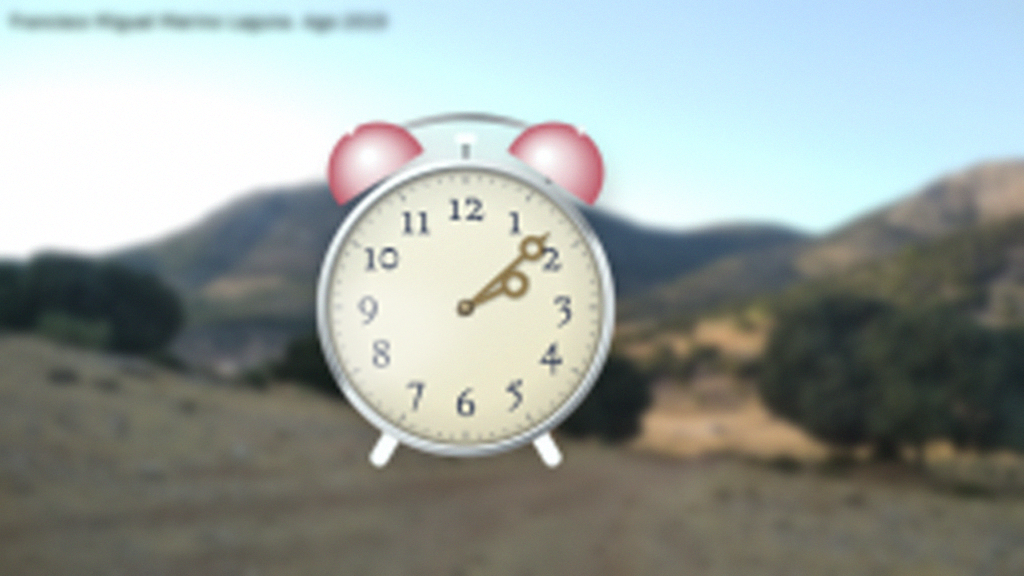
2:08
